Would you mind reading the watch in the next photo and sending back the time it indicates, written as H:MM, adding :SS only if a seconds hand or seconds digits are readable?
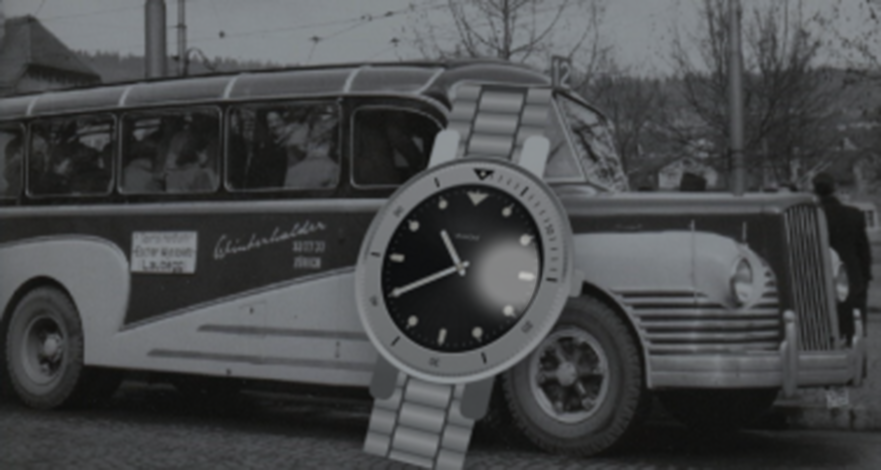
10:40
